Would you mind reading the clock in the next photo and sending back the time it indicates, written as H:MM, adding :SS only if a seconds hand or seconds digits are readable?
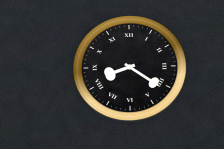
8:21
